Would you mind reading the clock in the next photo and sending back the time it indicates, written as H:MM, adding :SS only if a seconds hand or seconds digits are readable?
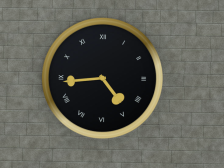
4:44
